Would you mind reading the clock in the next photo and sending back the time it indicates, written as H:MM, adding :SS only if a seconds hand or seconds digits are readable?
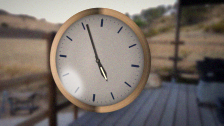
4:56
